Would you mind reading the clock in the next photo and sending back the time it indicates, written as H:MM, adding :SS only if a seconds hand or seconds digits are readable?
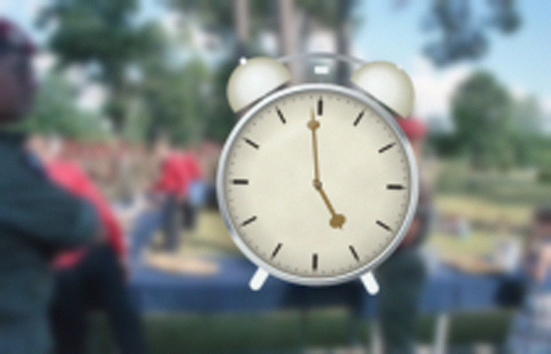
4:59
